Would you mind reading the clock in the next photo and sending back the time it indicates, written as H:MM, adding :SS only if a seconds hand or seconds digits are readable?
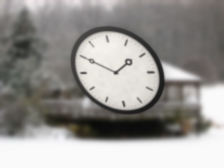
1:50
